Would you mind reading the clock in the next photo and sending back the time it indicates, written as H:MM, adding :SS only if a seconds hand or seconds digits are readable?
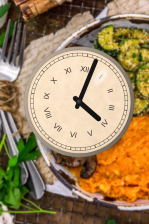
4:02
